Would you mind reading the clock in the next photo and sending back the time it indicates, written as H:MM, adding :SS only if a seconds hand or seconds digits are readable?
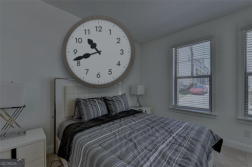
10:42
